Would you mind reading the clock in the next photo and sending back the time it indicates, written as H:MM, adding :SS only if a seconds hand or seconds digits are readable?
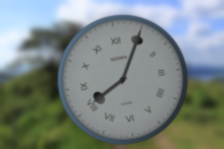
8:05
